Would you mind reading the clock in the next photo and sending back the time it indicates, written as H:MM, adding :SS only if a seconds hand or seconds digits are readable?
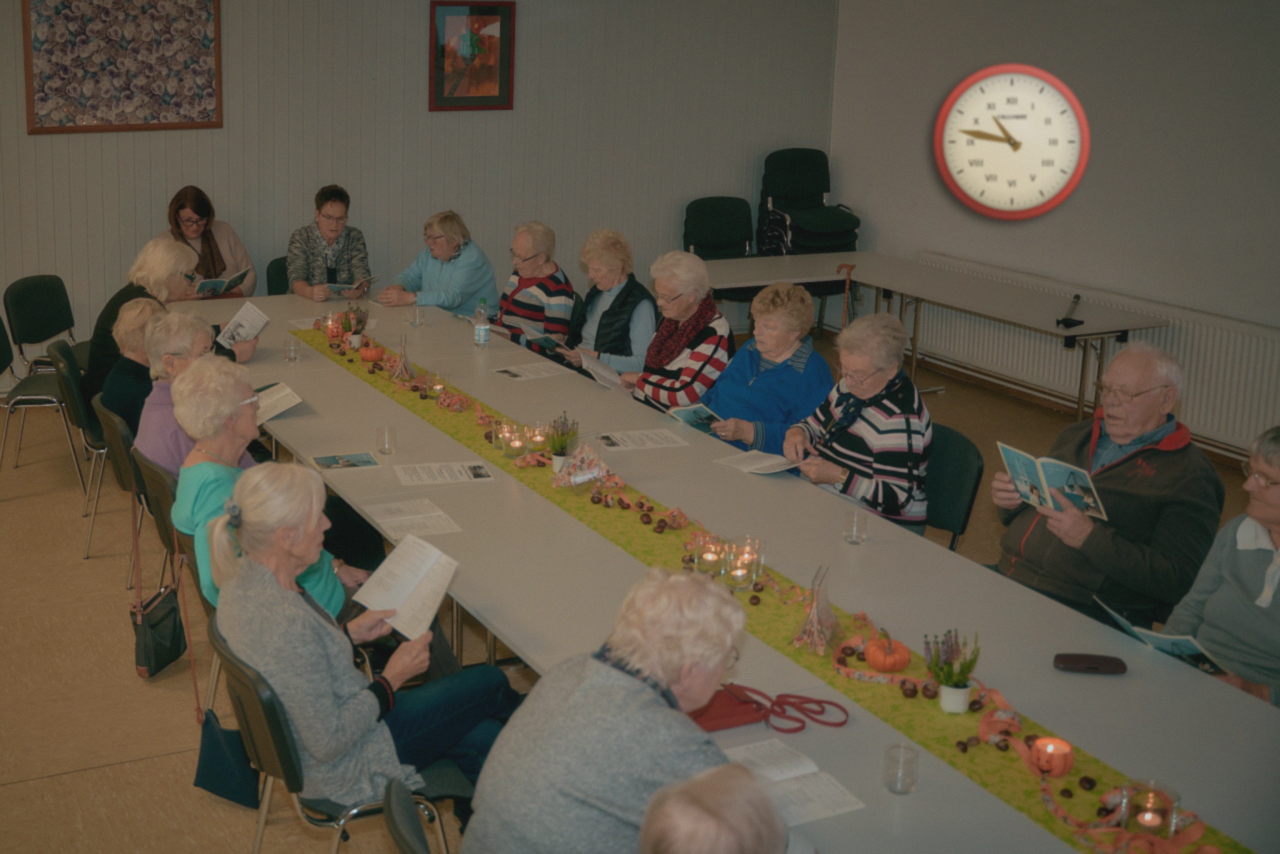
10:47
